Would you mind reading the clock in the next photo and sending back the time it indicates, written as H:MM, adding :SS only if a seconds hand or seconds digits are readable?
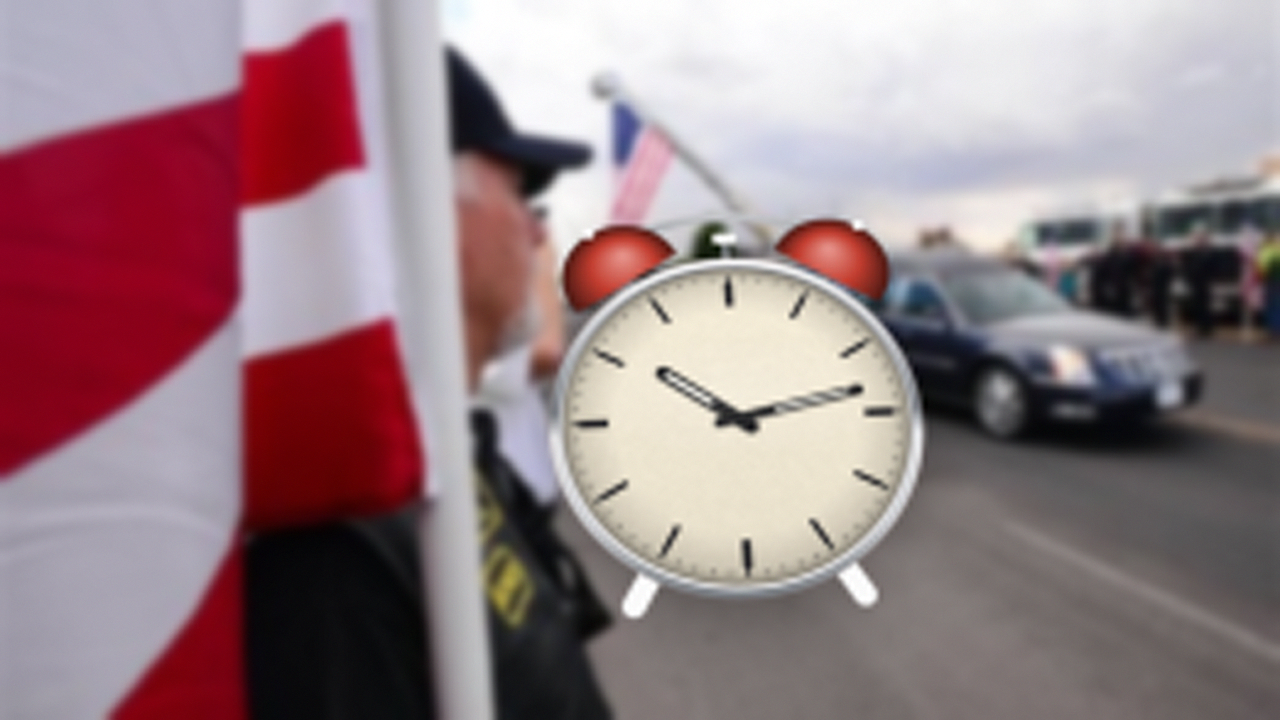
10:13
